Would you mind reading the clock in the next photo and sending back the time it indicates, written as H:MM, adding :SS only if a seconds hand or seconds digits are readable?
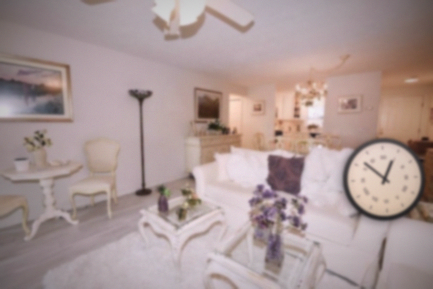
12:52
